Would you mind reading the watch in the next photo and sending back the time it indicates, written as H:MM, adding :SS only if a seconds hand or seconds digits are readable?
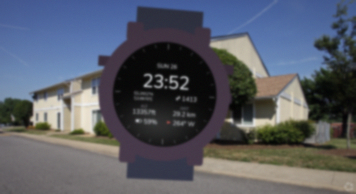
23:52
